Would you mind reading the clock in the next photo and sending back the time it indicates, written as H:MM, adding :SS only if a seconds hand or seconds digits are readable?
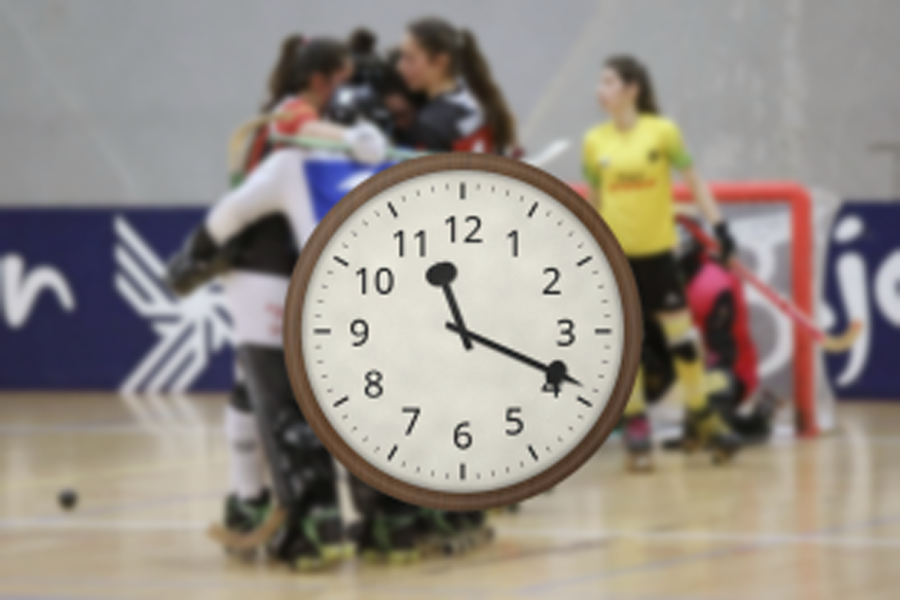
11:19
